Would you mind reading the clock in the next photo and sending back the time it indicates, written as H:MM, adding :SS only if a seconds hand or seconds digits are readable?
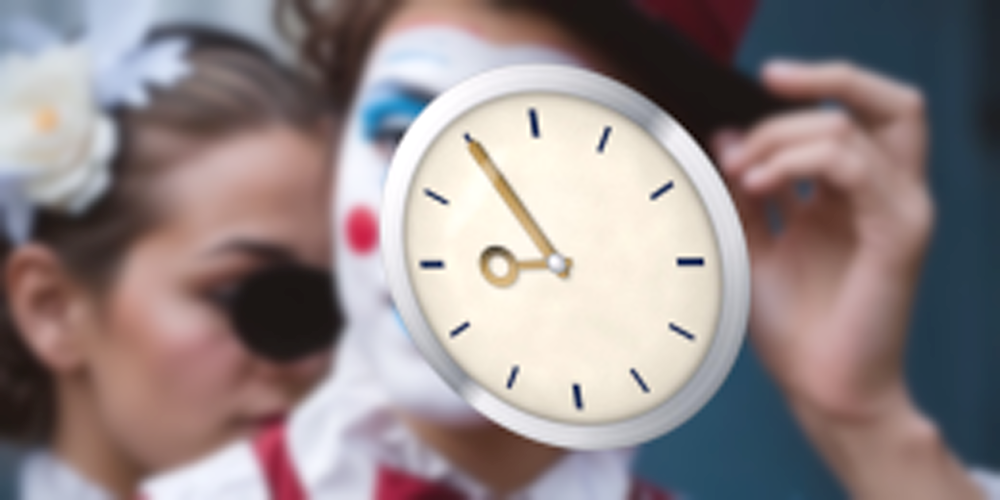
8:55
